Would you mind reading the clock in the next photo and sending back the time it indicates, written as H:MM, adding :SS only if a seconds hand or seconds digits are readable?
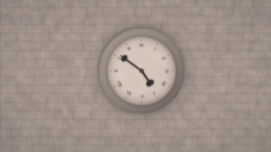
4:51
